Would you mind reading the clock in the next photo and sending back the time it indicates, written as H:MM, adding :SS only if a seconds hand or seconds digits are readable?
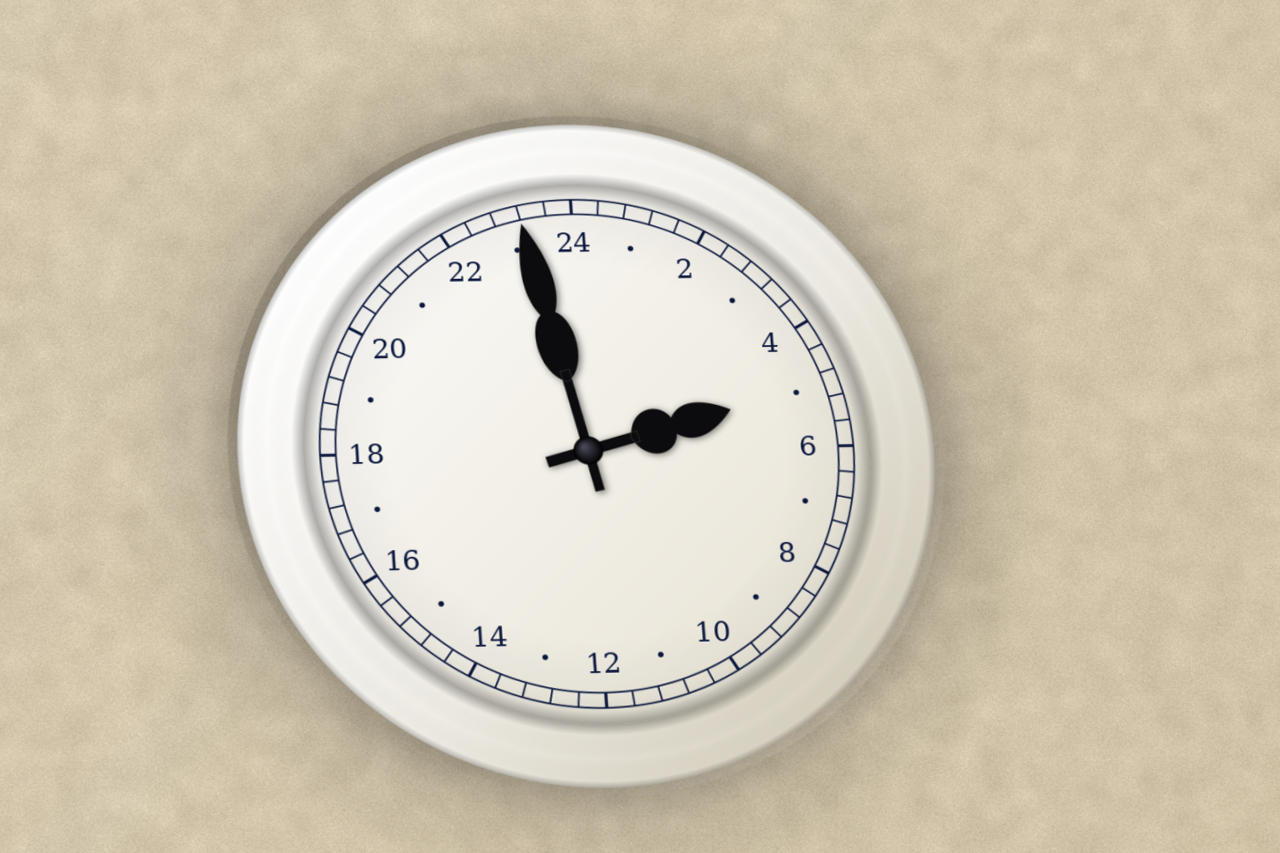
4:58
